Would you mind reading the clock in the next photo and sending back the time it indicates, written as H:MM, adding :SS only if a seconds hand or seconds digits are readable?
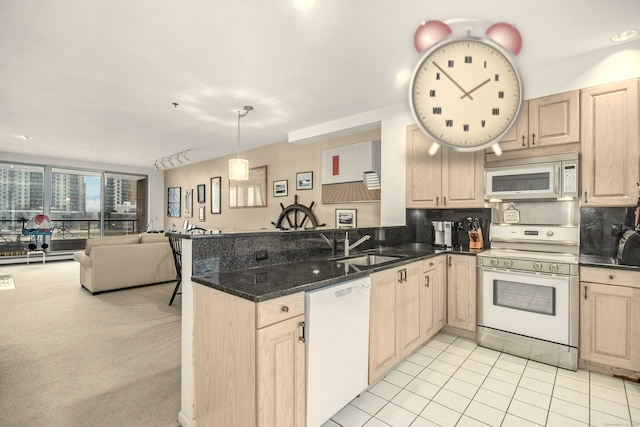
1:52
